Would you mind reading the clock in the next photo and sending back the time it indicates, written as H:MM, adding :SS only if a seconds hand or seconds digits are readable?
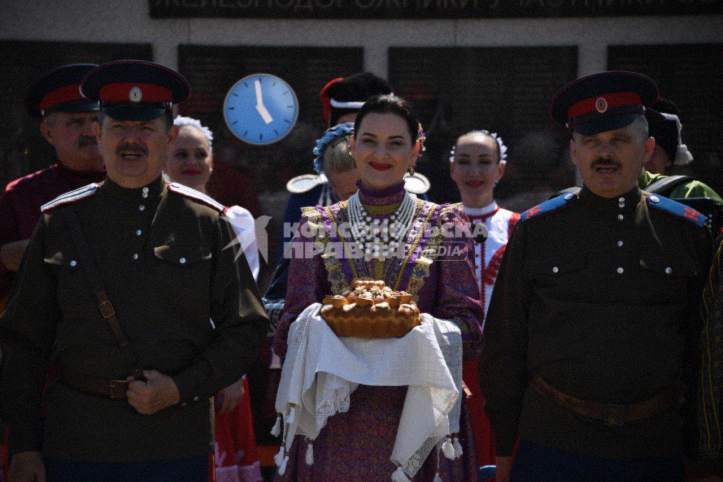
4:59
